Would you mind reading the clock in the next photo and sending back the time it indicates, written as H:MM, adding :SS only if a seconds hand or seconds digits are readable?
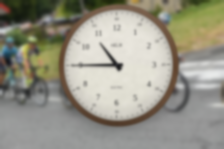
10:45
